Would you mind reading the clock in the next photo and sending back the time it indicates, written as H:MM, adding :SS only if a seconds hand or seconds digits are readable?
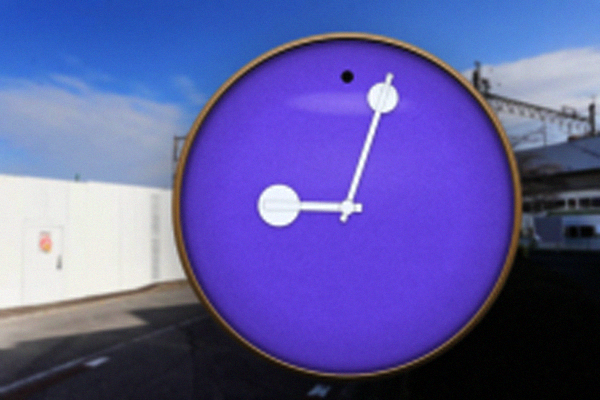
9:03
